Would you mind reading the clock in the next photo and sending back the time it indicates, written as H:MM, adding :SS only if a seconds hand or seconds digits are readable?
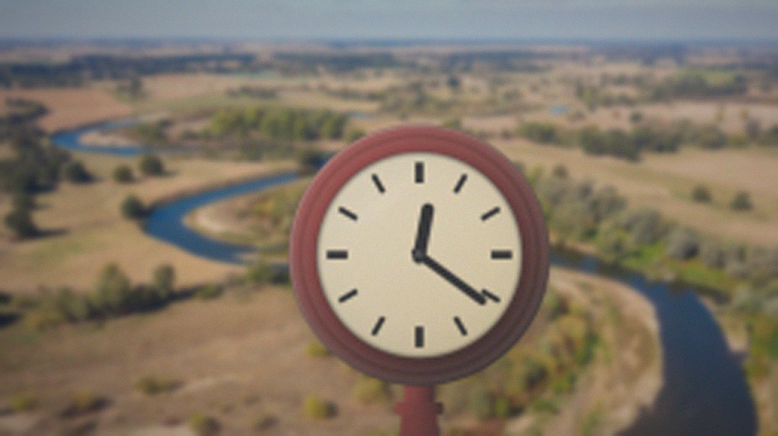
12:21
